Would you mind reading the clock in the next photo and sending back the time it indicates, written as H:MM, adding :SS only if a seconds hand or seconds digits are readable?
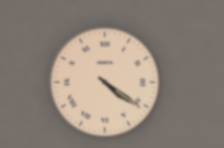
4:21
